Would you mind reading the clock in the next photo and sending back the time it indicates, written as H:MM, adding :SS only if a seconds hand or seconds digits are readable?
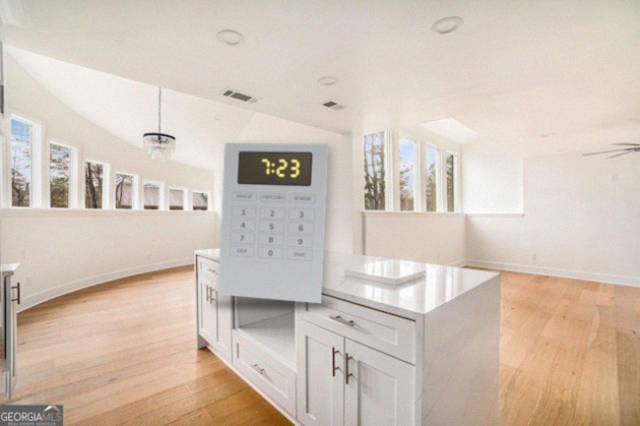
7:23
